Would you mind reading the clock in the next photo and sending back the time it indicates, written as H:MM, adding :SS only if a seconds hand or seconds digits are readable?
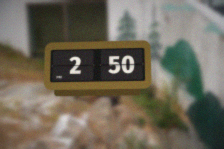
2:50
